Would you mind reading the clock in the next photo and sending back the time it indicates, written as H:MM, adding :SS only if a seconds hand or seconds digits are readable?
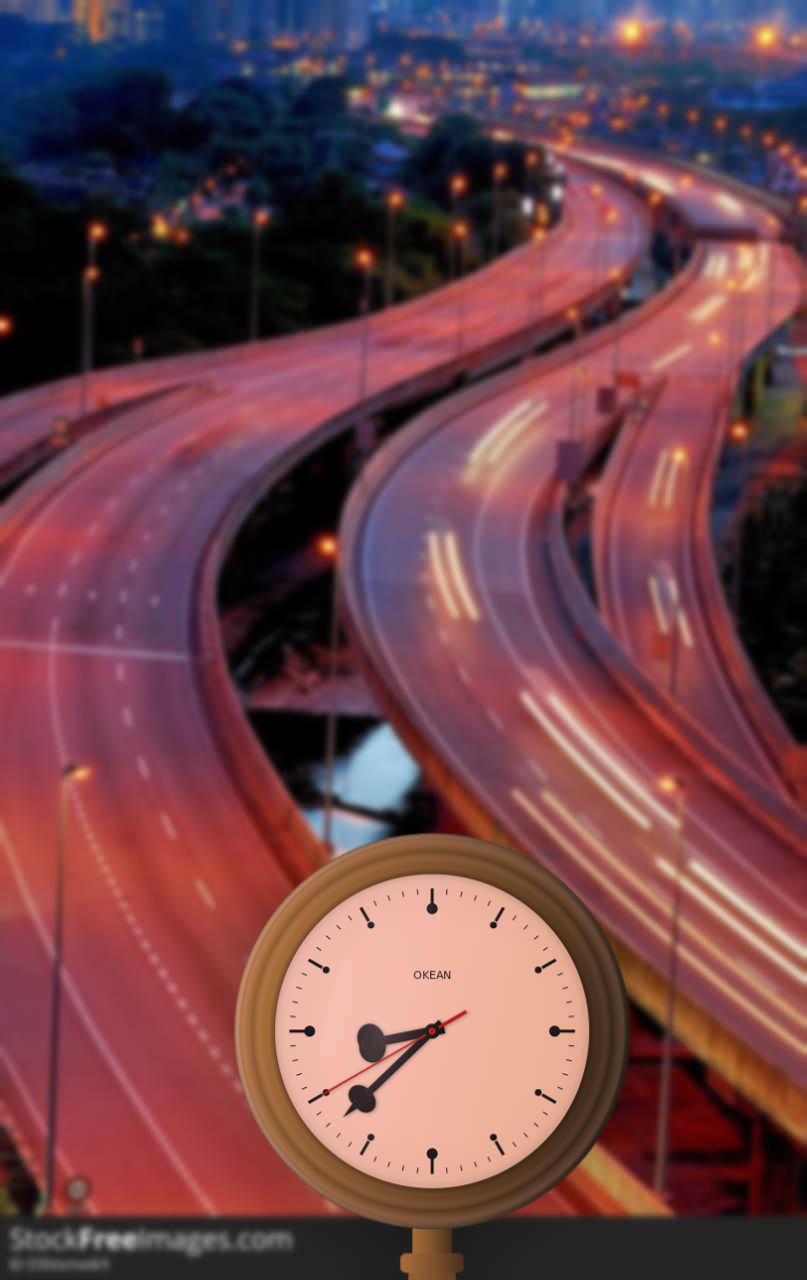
8:37:40
